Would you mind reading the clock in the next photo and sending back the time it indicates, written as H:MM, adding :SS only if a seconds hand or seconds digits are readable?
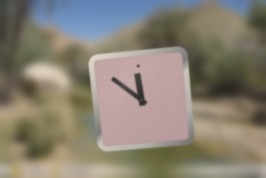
11:52
